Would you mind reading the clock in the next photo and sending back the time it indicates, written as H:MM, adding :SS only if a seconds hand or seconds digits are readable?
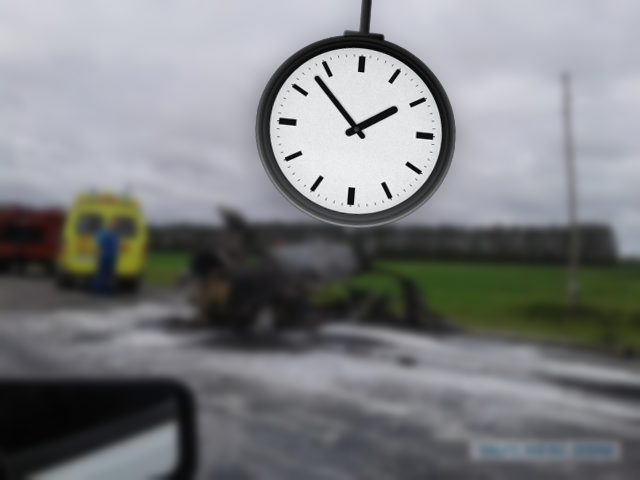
1:53
